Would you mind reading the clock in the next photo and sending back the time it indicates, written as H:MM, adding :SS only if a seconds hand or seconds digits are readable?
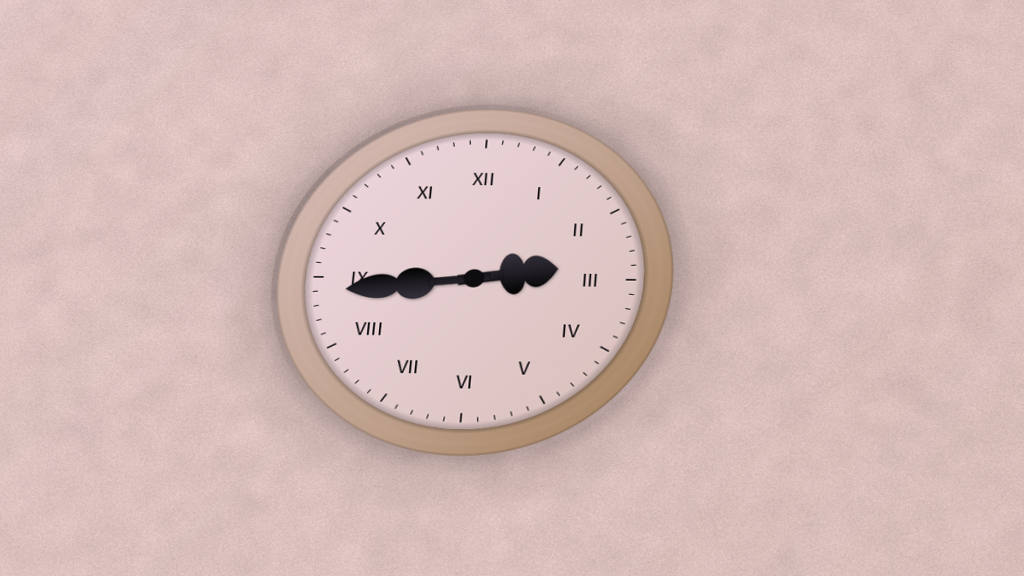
2:44
